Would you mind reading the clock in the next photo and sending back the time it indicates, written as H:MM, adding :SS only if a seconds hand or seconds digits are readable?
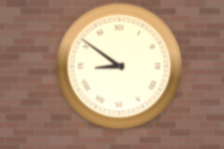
8:51
